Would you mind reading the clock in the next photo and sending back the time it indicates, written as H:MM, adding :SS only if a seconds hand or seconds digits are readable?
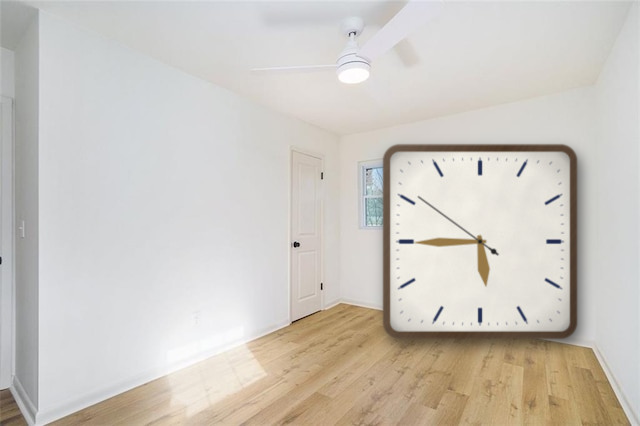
5:44:51
